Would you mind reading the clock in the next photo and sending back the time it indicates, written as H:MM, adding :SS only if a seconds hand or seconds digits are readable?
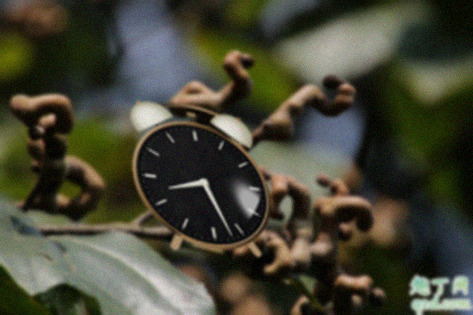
8:27
